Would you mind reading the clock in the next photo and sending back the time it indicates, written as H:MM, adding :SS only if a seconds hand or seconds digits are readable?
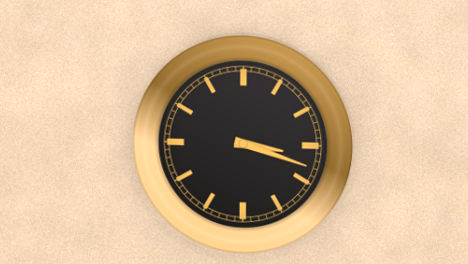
3:18
